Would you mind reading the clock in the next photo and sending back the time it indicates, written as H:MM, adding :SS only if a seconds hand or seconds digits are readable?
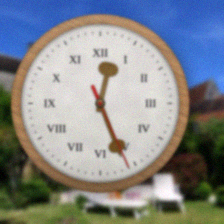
12:26:26
